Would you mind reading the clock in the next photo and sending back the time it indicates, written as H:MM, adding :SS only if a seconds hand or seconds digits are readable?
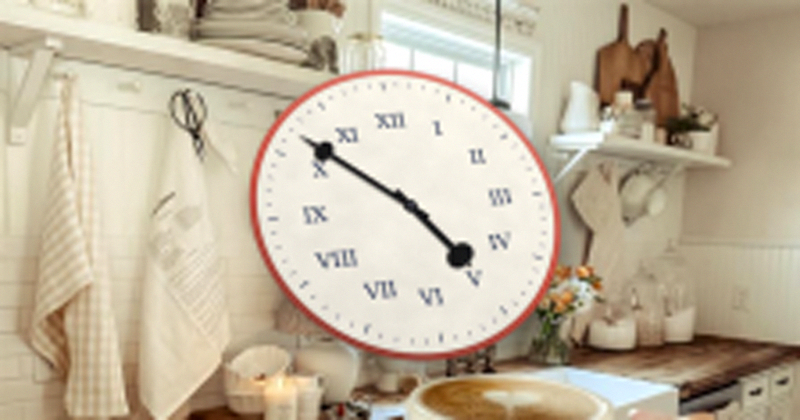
4:52
